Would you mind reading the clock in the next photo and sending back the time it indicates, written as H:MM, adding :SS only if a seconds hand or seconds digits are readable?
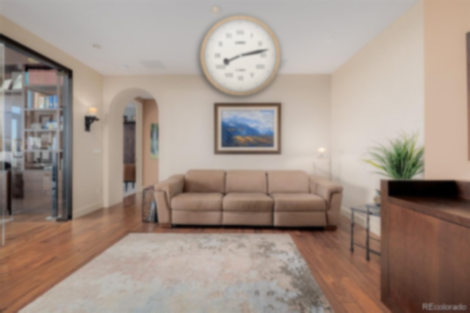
8:13
